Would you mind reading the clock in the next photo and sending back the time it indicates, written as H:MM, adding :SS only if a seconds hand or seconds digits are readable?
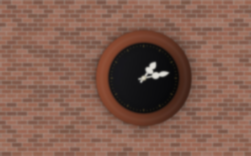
1:13
